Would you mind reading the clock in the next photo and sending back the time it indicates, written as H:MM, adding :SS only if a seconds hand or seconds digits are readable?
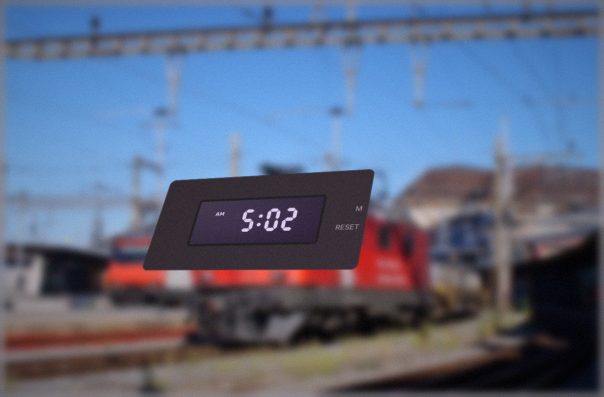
5:02
